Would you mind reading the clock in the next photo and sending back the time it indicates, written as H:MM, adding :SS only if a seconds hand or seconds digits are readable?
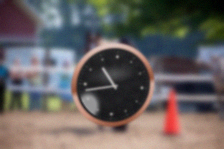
10:43
